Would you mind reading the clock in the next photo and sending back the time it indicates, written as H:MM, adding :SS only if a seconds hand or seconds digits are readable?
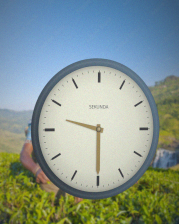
9:30
